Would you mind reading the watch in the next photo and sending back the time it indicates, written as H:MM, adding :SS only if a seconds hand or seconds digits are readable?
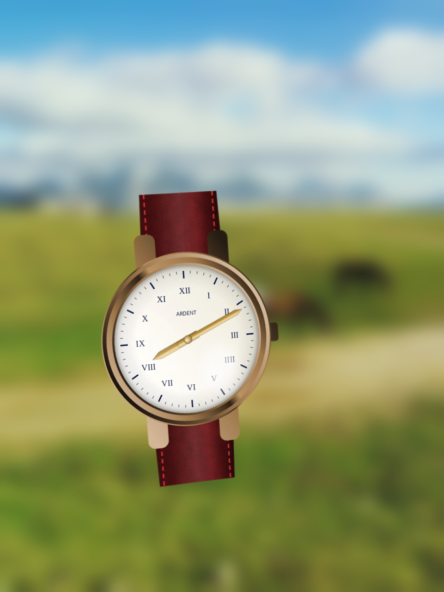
8:11
